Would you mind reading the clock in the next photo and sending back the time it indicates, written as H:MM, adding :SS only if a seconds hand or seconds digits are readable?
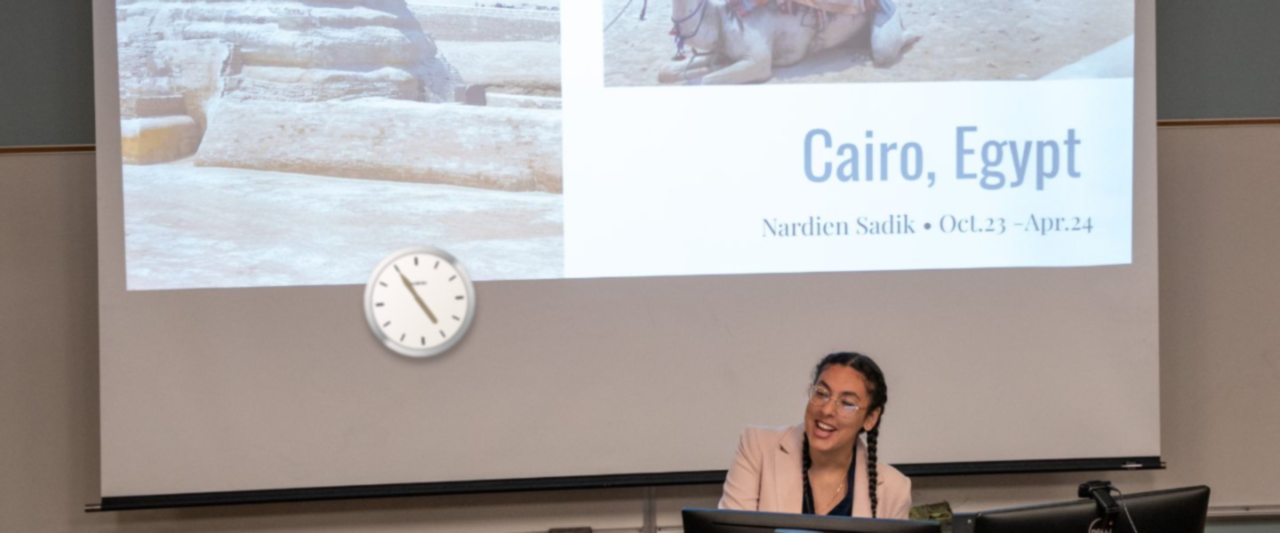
4:55
